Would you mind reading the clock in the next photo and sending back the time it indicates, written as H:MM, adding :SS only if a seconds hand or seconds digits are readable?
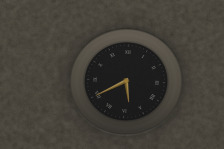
5:40
